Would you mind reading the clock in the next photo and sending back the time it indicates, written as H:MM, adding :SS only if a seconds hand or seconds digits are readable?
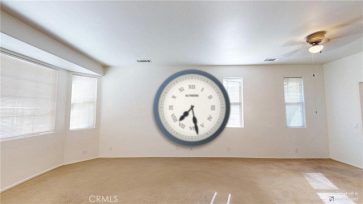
7:28
